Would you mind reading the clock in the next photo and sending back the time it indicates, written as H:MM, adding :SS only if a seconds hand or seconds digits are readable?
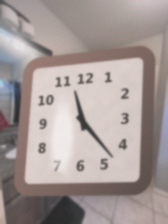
11:23
